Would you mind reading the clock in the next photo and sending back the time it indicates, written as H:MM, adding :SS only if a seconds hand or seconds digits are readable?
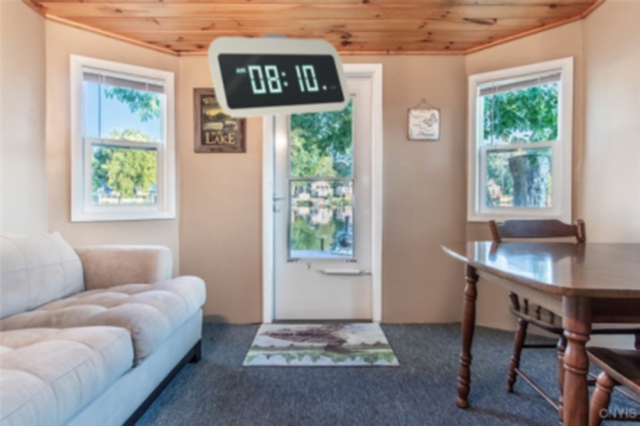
8:10
